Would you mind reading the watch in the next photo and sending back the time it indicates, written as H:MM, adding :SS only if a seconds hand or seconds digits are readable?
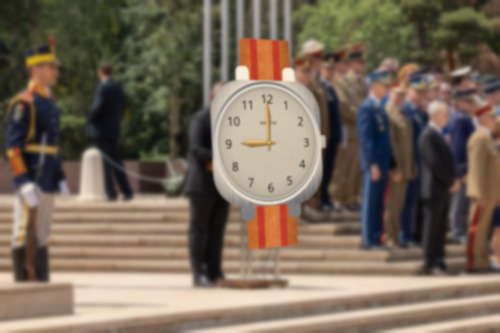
9:00
